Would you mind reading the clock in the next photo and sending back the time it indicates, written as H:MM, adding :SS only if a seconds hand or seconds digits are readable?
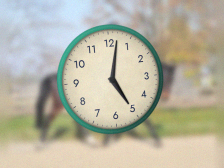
5:02
